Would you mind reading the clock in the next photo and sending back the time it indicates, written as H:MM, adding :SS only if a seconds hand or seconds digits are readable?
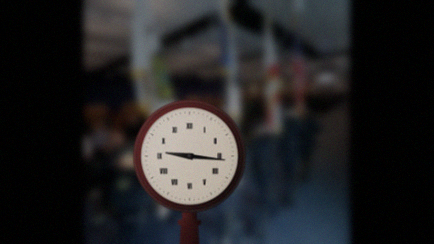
9:16
